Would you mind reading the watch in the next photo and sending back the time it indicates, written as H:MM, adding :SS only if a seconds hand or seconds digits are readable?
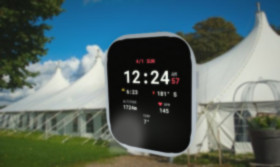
12:24
